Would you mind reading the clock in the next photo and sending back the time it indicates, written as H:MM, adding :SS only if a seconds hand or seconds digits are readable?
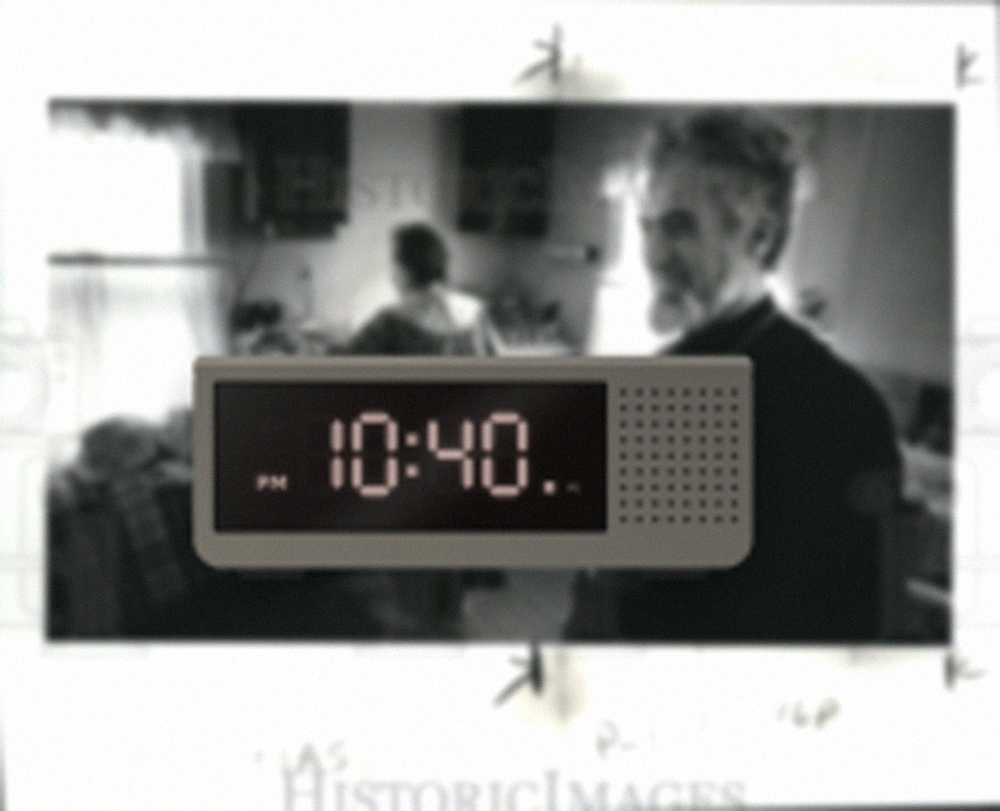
10:40
